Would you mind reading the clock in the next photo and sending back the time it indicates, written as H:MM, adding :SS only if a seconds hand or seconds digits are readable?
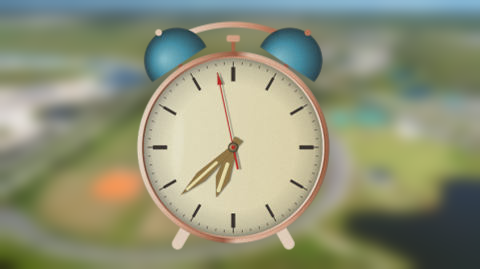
6:37:58
